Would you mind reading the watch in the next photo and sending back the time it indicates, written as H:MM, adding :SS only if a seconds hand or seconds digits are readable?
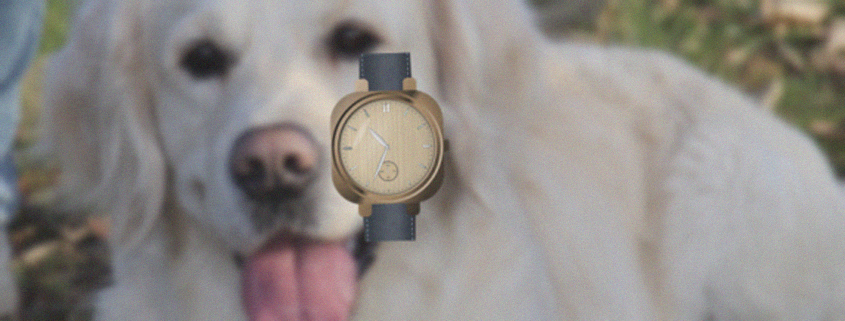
10:34
